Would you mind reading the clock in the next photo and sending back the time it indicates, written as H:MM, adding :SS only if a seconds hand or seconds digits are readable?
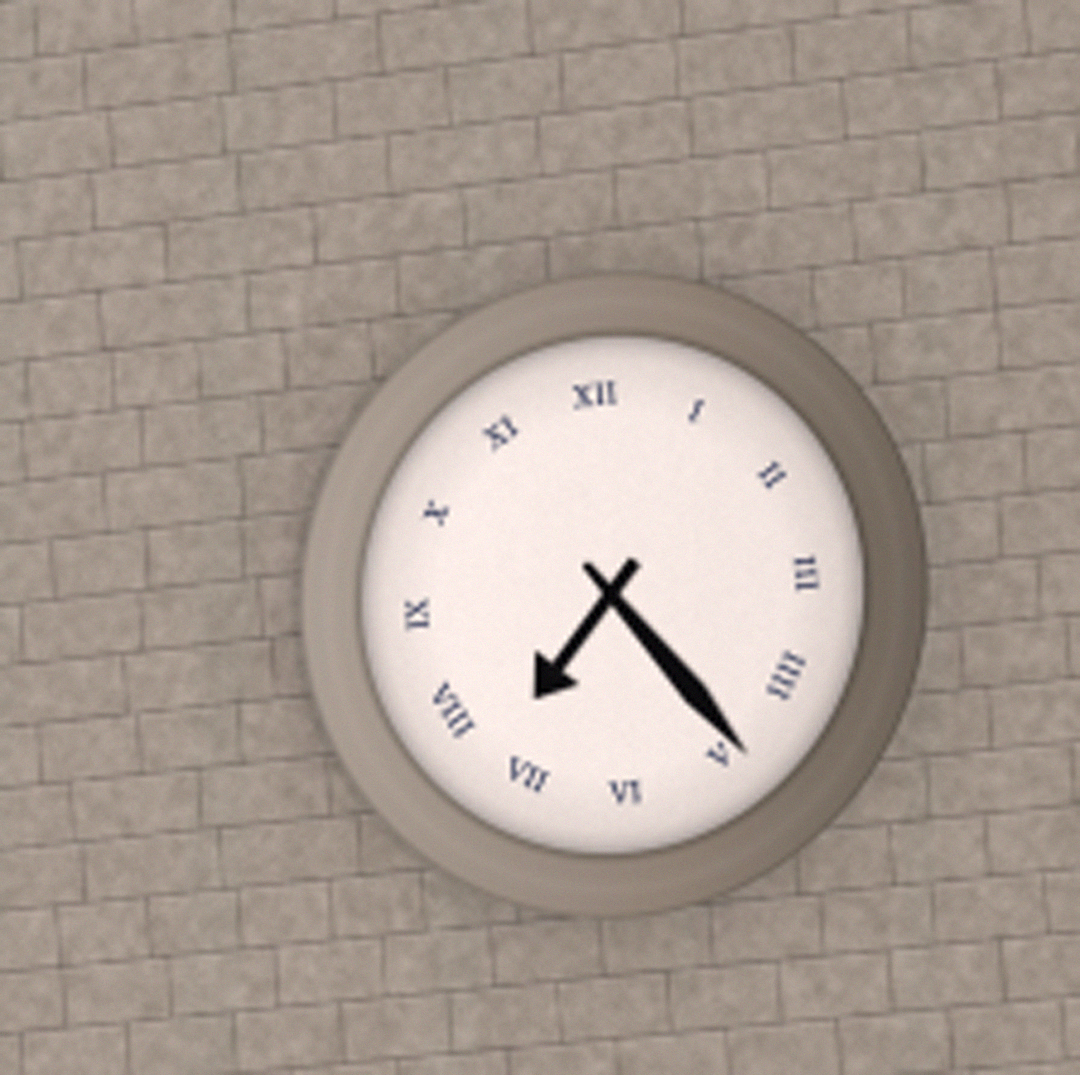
7:24
